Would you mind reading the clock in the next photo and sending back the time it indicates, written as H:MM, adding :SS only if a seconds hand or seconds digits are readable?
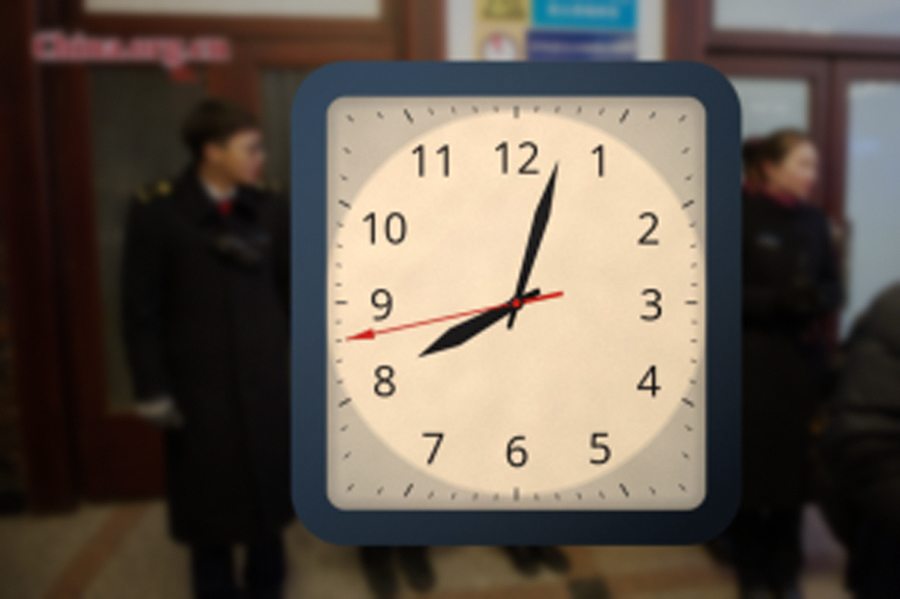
8:02:43
